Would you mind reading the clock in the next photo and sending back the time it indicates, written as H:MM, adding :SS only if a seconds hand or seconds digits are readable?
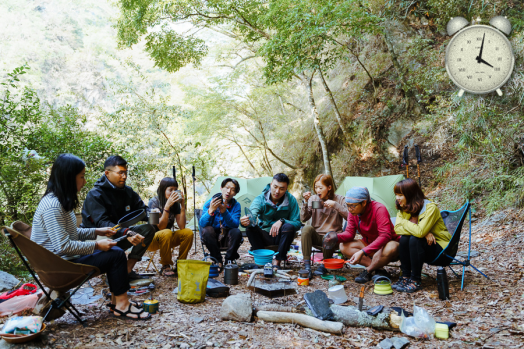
4:02
